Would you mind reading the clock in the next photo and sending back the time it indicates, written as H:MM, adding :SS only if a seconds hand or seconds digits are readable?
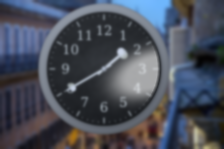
1:40
